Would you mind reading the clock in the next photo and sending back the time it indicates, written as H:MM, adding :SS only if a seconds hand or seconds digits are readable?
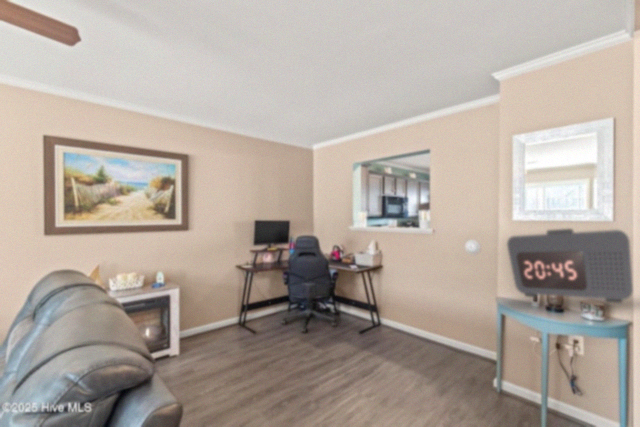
20:45
